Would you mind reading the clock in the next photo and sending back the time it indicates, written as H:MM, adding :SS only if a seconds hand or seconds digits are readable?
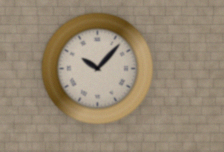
10:07
